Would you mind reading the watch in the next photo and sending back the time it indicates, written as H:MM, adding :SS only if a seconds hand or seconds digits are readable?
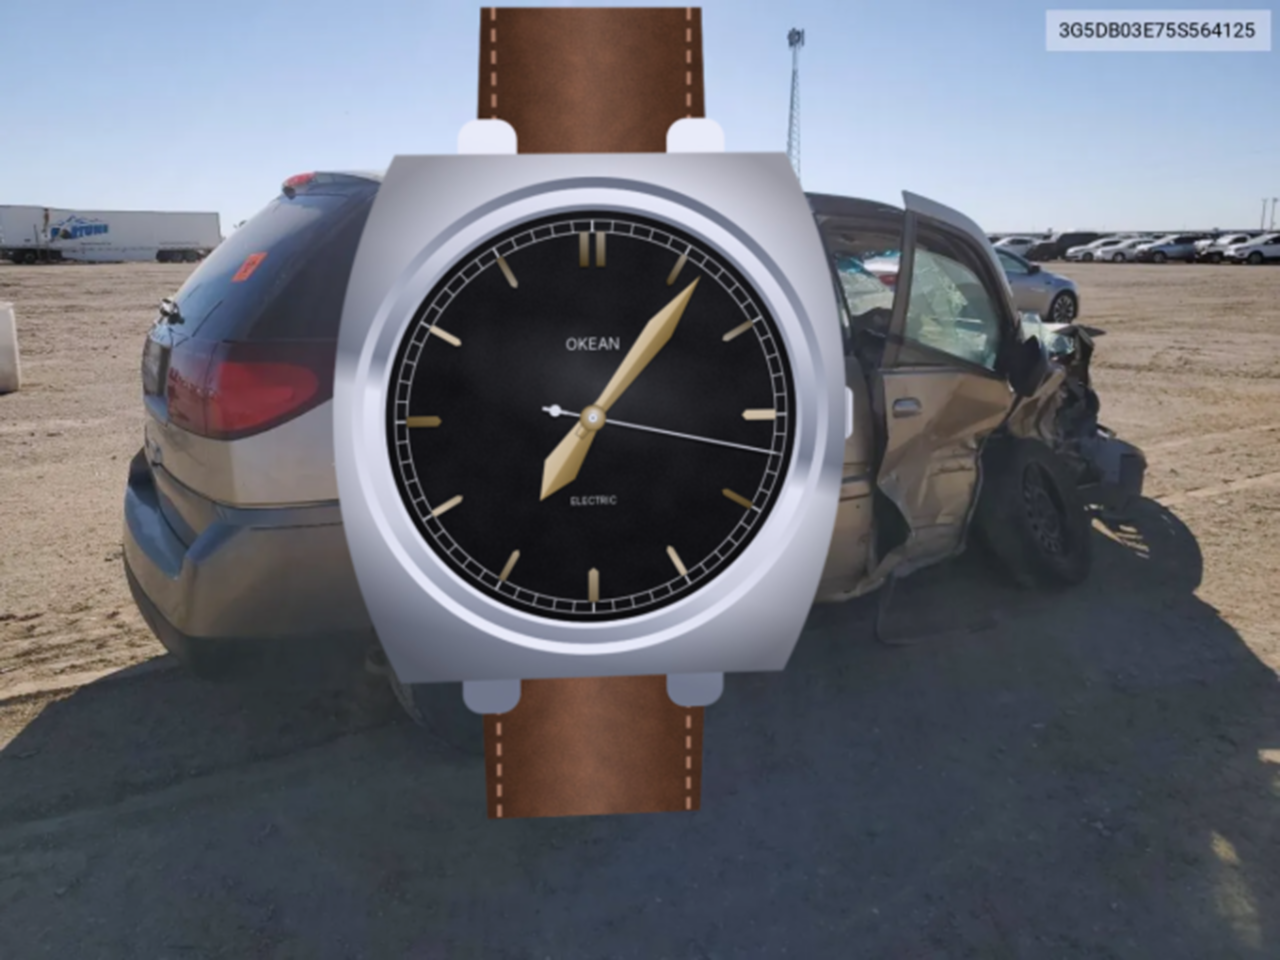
7:06:17
